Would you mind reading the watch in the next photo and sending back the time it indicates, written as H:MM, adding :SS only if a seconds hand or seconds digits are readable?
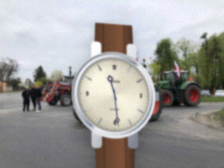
11:29
